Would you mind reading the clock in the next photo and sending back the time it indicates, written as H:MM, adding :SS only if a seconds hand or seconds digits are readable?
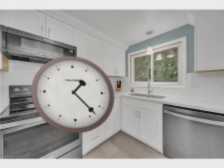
1:23
